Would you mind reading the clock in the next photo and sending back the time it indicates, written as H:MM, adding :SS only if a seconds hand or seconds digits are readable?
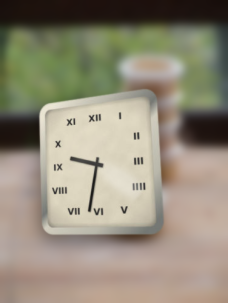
9:32
